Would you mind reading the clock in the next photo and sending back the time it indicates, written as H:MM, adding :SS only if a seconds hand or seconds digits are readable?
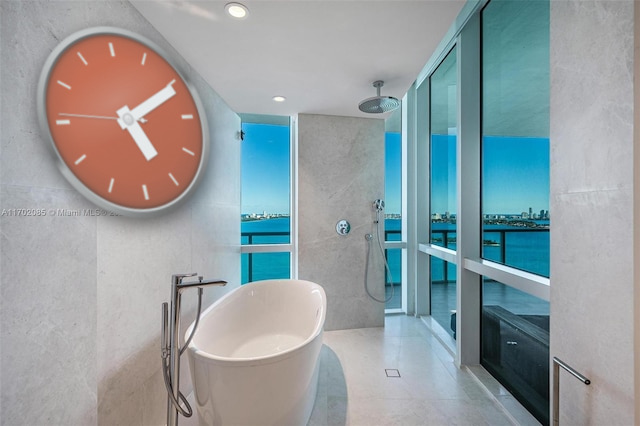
5:10:46
